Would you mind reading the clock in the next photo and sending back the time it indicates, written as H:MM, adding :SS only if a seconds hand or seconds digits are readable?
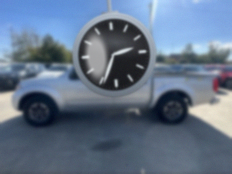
2:34
